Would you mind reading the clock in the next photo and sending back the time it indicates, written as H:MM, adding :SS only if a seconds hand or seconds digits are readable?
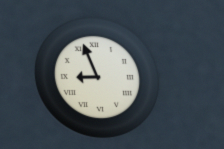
8:57
